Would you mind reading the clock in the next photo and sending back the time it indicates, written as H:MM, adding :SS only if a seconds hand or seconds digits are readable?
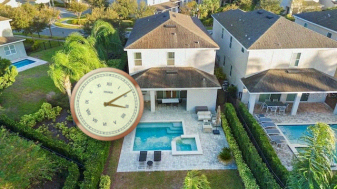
3:09
